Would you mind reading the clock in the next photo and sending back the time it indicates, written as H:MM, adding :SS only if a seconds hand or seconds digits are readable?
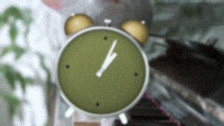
1:03
